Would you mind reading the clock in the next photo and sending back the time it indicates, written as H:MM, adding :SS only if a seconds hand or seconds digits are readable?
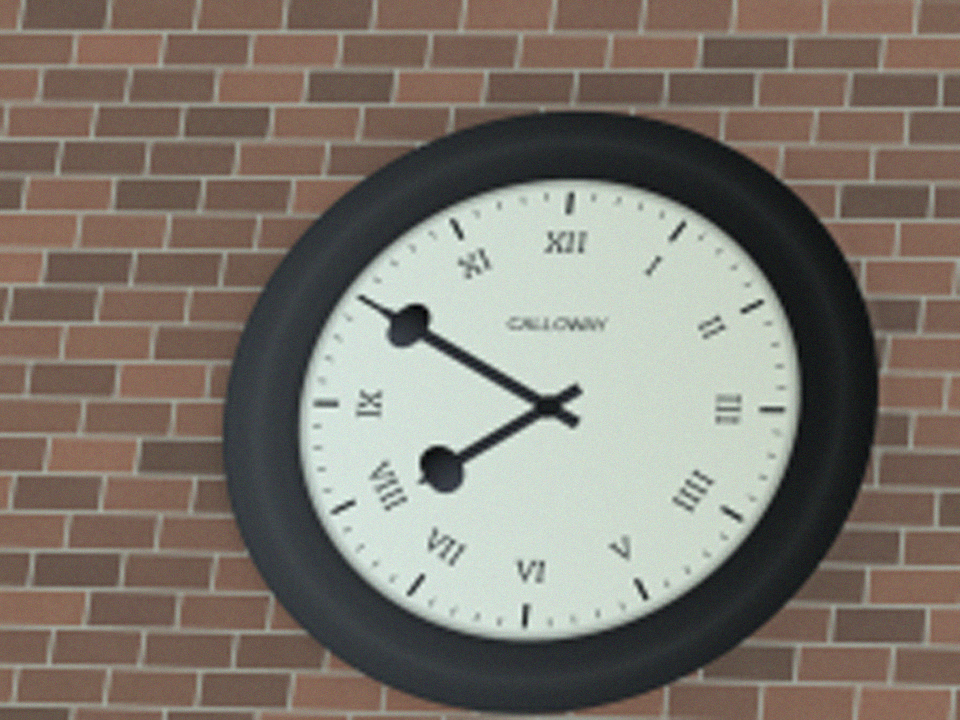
7:50
